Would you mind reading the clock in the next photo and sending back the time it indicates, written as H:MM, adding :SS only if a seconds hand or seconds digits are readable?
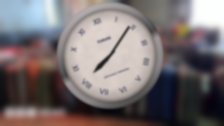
8:09
